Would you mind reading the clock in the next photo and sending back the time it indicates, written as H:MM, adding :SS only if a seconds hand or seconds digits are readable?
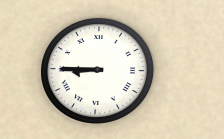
8:45
